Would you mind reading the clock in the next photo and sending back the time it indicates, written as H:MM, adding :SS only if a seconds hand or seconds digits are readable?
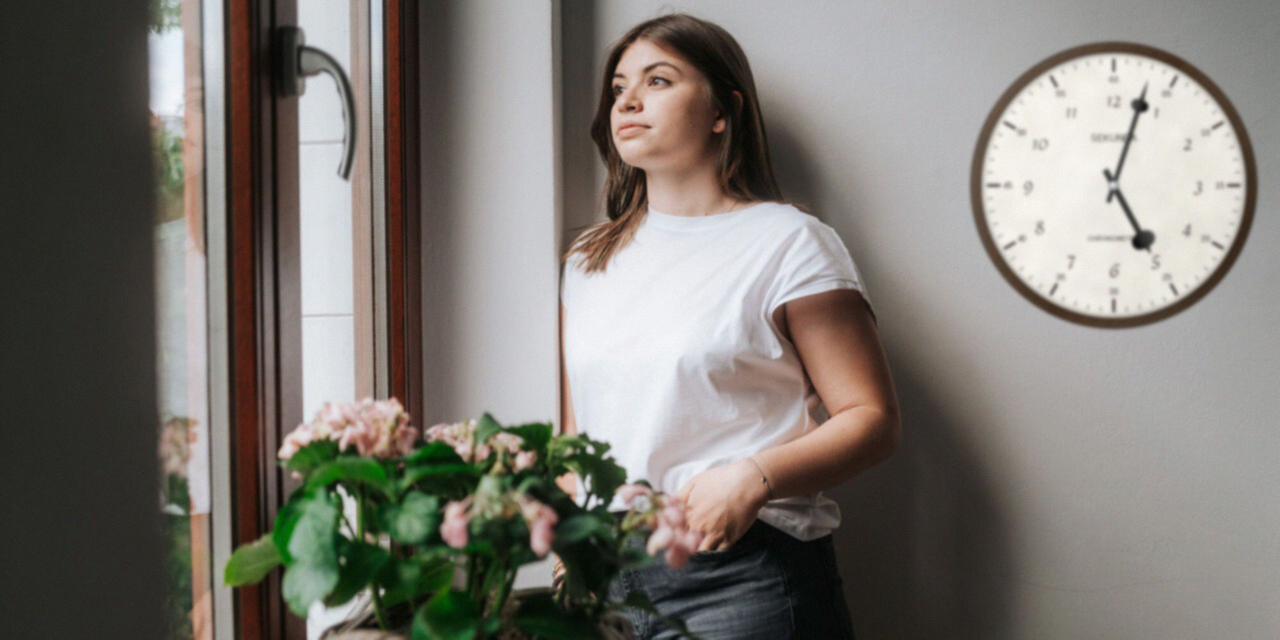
5:03
